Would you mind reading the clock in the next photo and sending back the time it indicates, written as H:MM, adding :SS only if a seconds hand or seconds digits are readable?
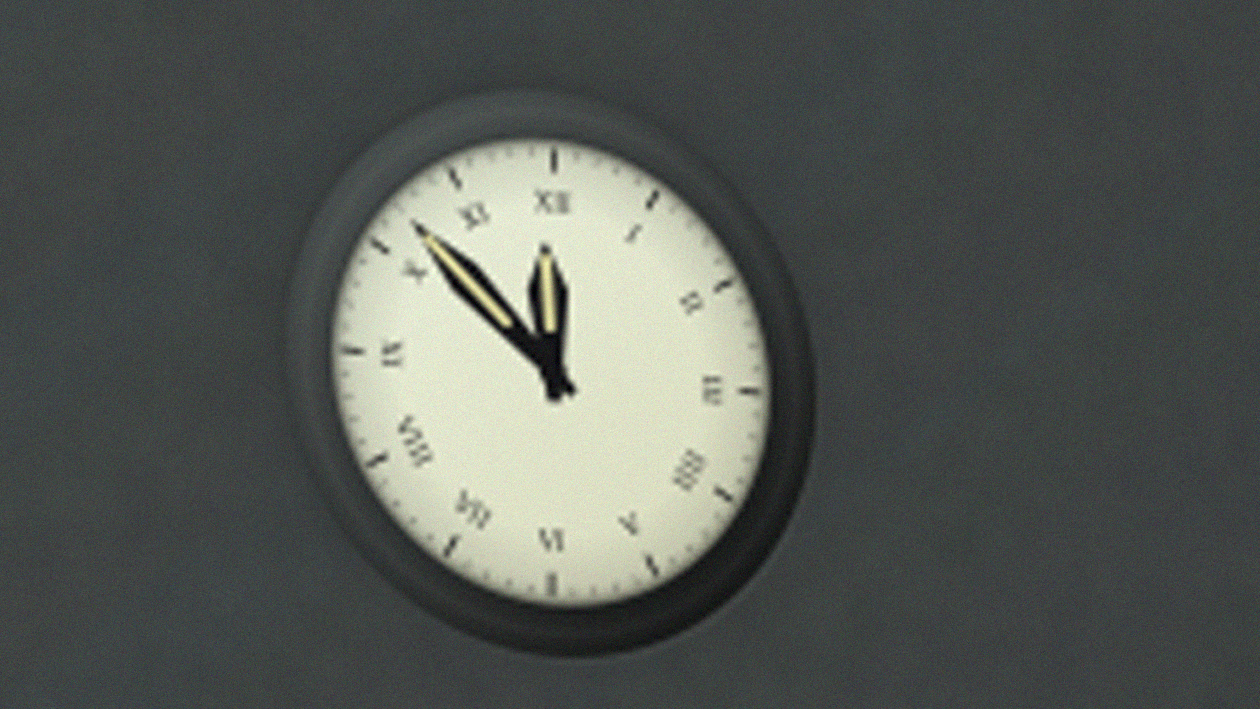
11:52
